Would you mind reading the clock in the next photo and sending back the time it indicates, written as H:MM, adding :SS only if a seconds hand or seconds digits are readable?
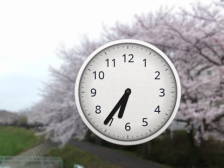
6:36
